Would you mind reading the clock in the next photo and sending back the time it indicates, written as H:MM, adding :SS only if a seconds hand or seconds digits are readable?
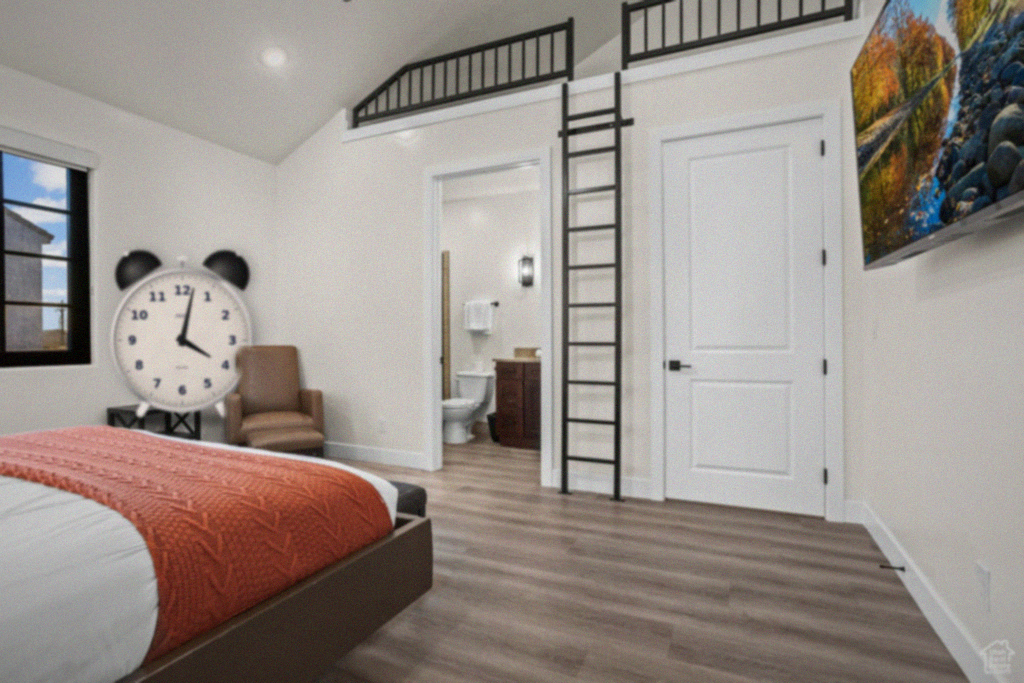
4:02
